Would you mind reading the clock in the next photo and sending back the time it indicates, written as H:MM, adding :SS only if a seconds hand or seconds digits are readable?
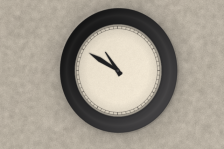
10:50
